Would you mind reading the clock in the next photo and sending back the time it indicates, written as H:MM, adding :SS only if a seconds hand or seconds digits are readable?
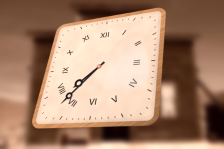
7:37
